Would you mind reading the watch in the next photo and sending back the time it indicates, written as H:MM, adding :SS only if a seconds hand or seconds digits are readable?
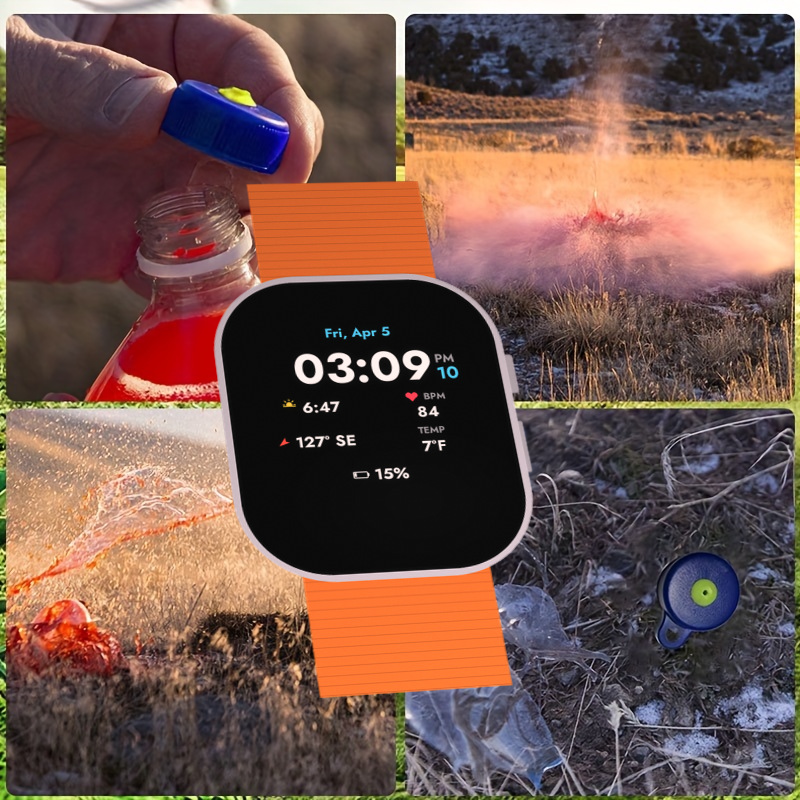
3:09:10
